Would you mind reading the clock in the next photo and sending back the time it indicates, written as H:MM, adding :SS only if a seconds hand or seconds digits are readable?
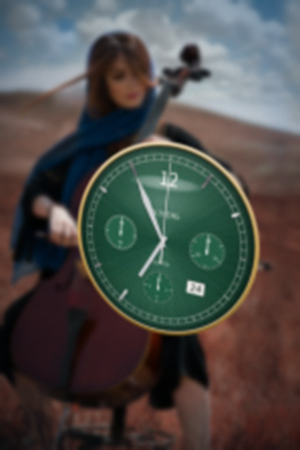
6:55
